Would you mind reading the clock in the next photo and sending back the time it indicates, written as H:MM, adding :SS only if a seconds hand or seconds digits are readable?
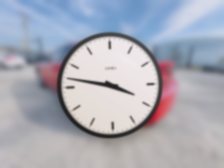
3:47
